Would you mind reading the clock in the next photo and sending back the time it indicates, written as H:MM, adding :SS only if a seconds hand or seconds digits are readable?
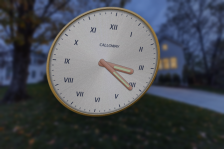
3:21
